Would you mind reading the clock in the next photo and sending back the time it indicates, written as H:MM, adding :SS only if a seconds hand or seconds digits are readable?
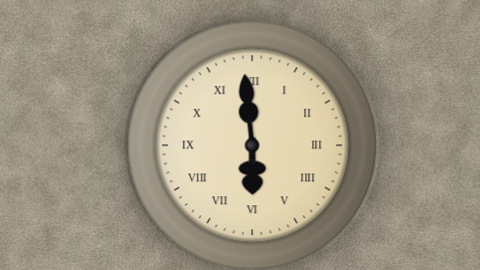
5:59
